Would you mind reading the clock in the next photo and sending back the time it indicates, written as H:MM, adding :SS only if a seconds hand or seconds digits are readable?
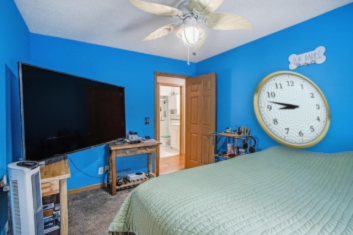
8:47
